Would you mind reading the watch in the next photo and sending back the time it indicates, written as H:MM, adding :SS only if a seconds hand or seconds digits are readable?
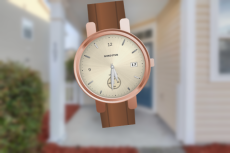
5:31
